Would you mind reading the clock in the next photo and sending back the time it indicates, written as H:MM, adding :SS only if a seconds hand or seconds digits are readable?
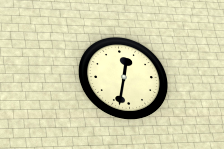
12:33
